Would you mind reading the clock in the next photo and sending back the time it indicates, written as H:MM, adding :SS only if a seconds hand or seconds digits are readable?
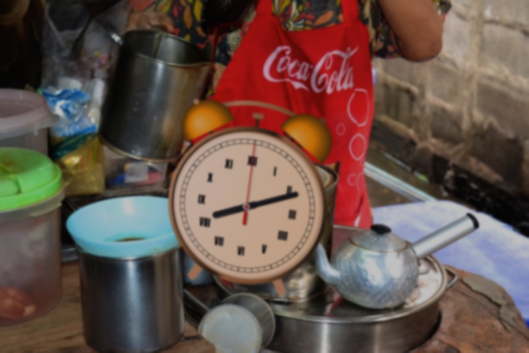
8:11:00
